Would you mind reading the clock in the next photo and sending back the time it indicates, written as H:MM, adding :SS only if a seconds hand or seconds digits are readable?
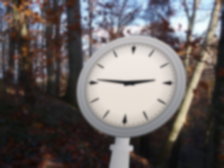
2:46
